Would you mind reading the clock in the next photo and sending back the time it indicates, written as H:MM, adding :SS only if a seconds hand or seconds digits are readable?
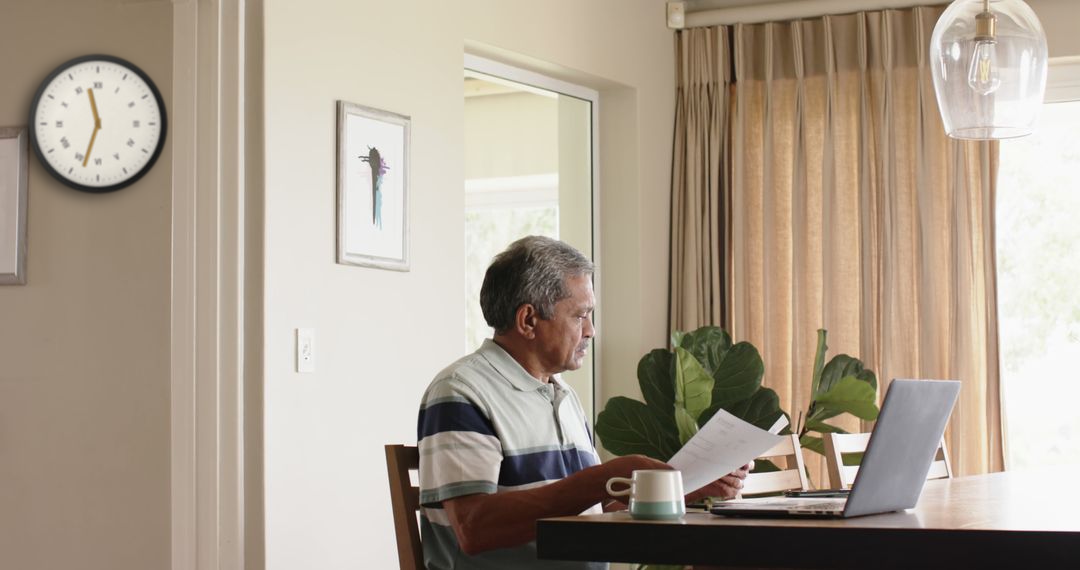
11:33
